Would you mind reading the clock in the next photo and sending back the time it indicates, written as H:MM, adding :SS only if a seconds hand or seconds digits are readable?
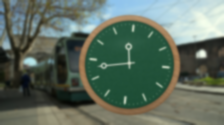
11:43
